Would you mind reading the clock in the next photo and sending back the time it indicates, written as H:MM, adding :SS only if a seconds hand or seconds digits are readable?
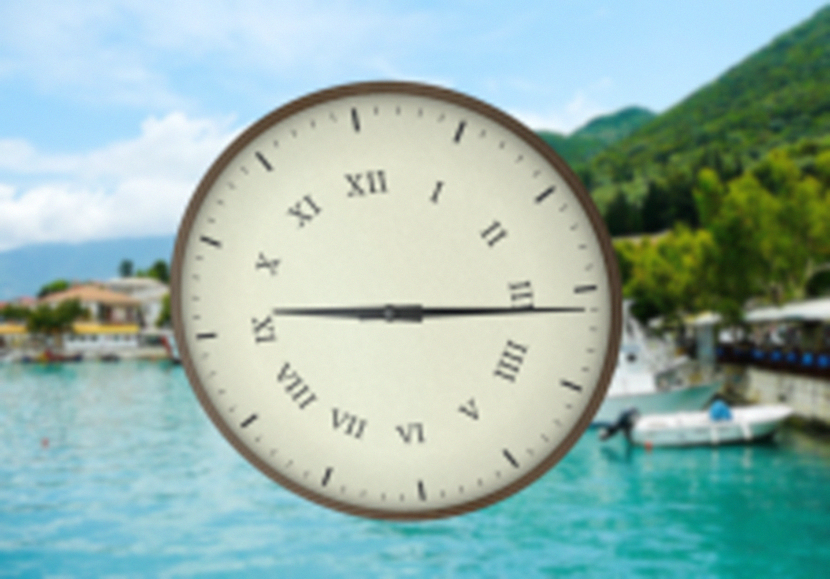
9:16
